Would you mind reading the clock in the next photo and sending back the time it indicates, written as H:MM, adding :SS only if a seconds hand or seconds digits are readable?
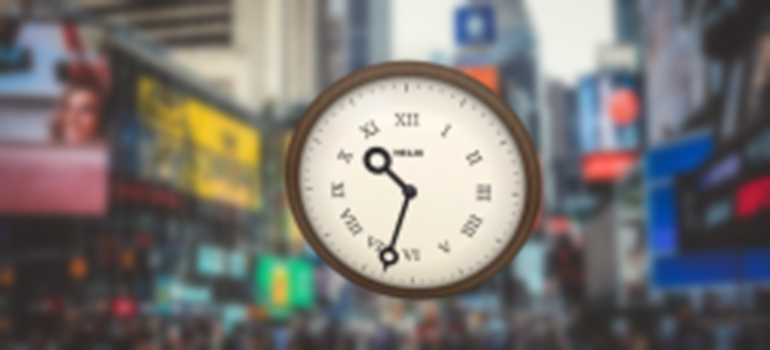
10:33
